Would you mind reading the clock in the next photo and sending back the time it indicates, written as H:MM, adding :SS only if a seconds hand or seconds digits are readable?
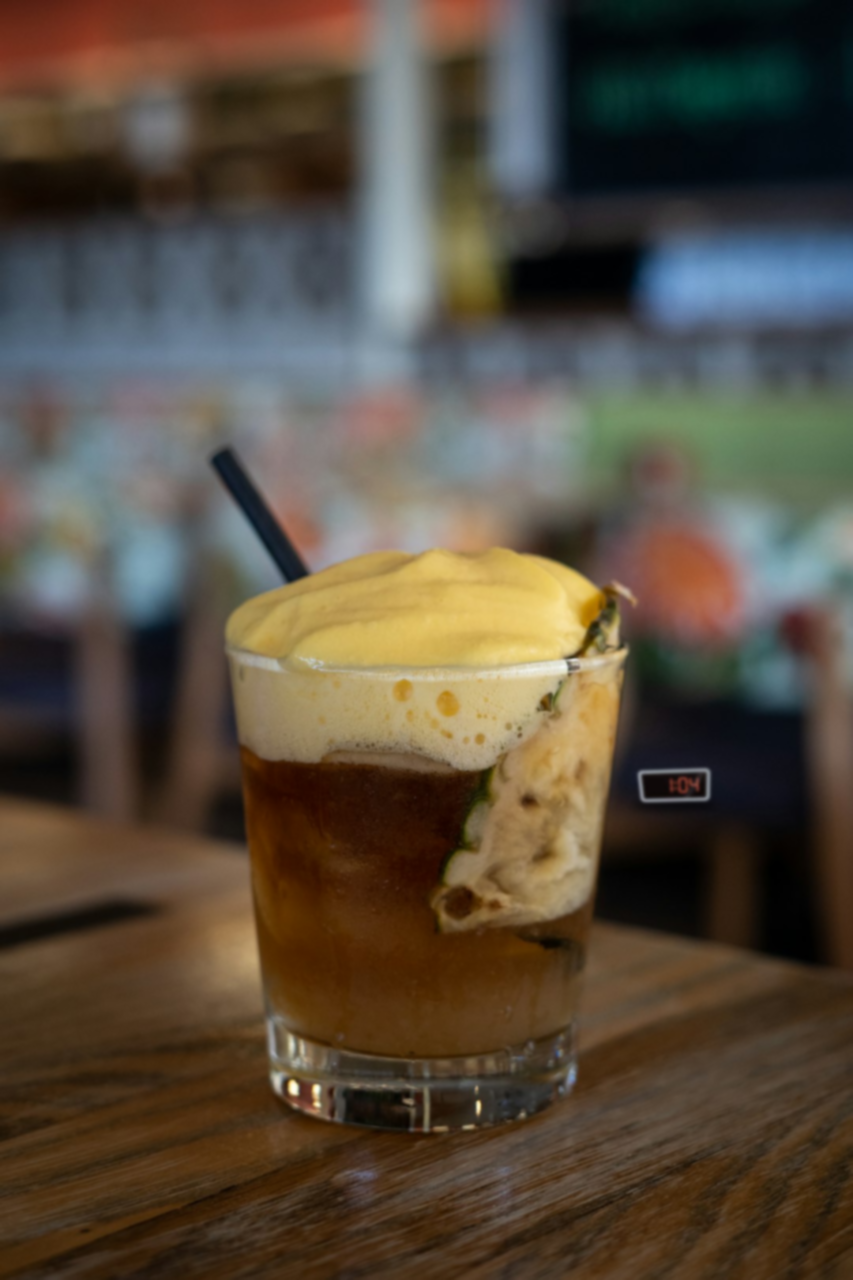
1:04
